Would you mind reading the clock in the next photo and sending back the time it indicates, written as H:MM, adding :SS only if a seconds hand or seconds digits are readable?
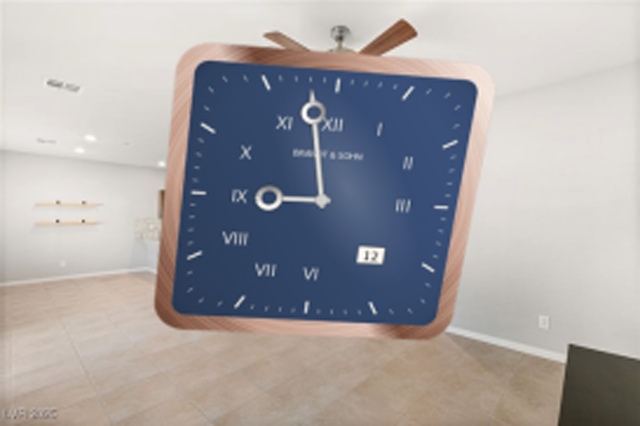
8:58
